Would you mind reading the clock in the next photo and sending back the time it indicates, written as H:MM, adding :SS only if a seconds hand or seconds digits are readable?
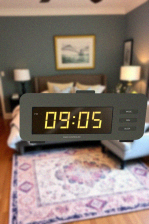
9:05
